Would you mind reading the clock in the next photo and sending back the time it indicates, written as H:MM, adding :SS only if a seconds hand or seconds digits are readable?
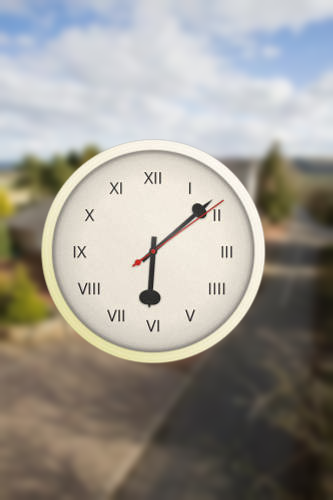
6:08:09
